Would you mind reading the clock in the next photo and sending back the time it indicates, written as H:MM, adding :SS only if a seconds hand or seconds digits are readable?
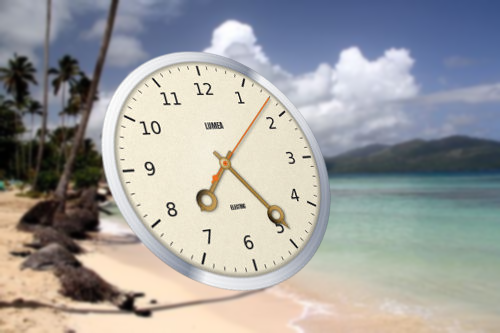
7:24:08
